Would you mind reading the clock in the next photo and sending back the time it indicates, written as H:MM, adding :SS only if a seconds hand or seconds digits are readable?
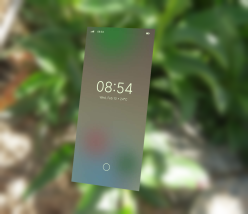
8:54
